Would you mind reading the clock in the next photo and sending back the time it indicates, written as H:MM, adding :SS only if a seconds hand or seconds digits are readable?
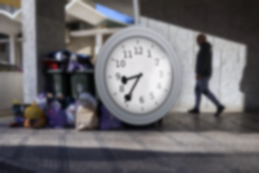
8:36
